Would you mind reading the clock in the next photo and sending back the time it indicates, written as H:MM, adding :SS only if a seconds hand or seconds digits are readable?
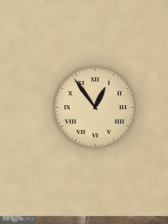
12:54
